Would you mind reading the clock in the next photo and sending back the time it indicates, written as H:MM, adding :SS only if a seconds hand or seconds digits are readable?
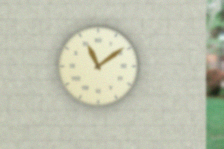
11:09
